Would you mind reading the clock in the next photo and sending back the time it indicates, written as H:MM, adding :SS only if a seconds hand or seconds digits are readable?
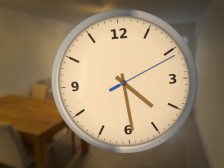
4:29:11
